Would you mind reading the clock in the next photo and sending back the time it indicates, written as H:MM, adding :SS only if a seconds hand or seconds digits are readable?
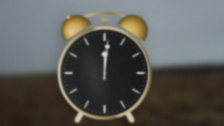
12:01
